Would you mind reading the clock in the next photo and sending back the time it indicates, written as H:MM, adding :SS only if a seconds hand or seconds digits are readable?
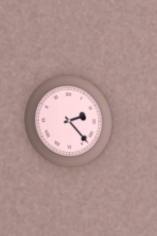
2:23
